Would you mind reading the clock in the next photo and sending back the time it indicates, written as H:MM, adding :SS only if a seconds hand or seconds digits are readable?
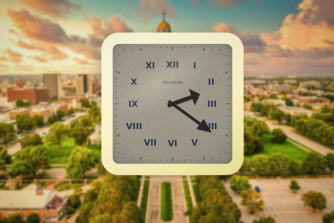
2:21
